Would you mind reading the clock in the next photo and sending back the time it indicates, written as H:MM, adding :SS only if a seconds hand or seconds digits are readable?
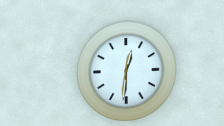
12:31
